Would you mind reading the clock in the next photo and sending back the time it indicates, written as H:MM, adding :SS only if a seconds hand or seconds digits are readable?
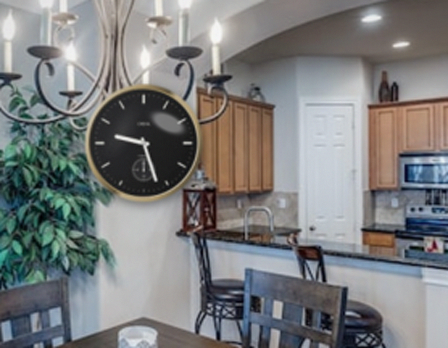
9:27
